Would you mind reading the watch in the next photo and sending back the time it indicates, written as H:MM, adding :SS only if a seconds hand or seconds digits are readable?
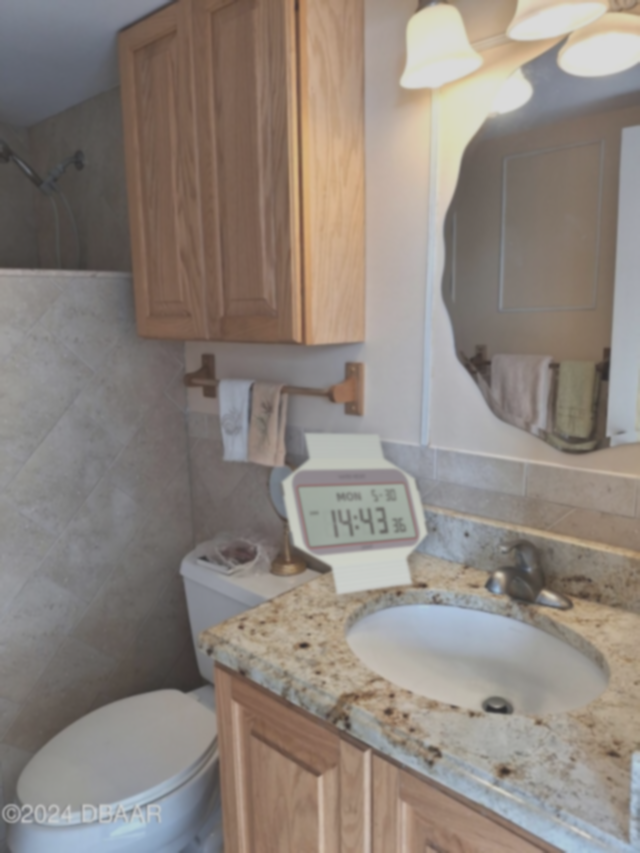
14:43
